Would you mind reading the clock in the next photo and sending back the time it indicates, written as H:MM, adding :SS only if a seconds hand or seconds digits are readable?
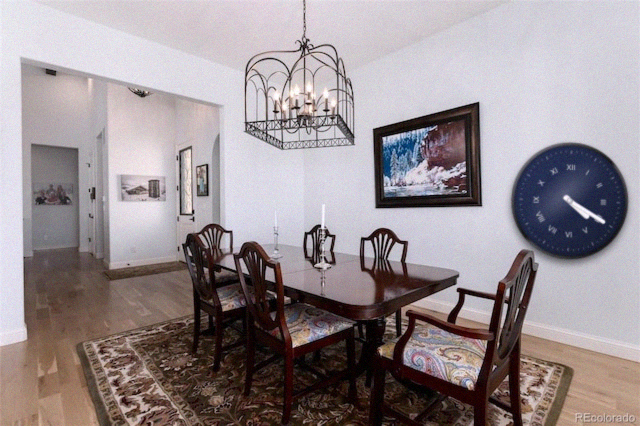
4:20
